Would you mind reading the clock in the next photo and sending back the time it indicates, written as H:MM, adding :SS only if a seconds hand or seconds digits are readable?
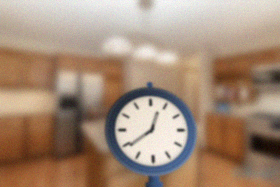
12:39
